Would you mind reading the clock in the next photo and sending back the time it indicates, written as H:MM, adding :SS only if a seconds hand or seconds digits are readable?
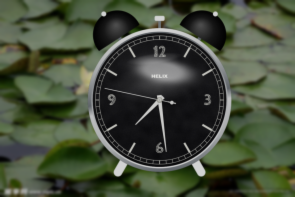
7:28:47
